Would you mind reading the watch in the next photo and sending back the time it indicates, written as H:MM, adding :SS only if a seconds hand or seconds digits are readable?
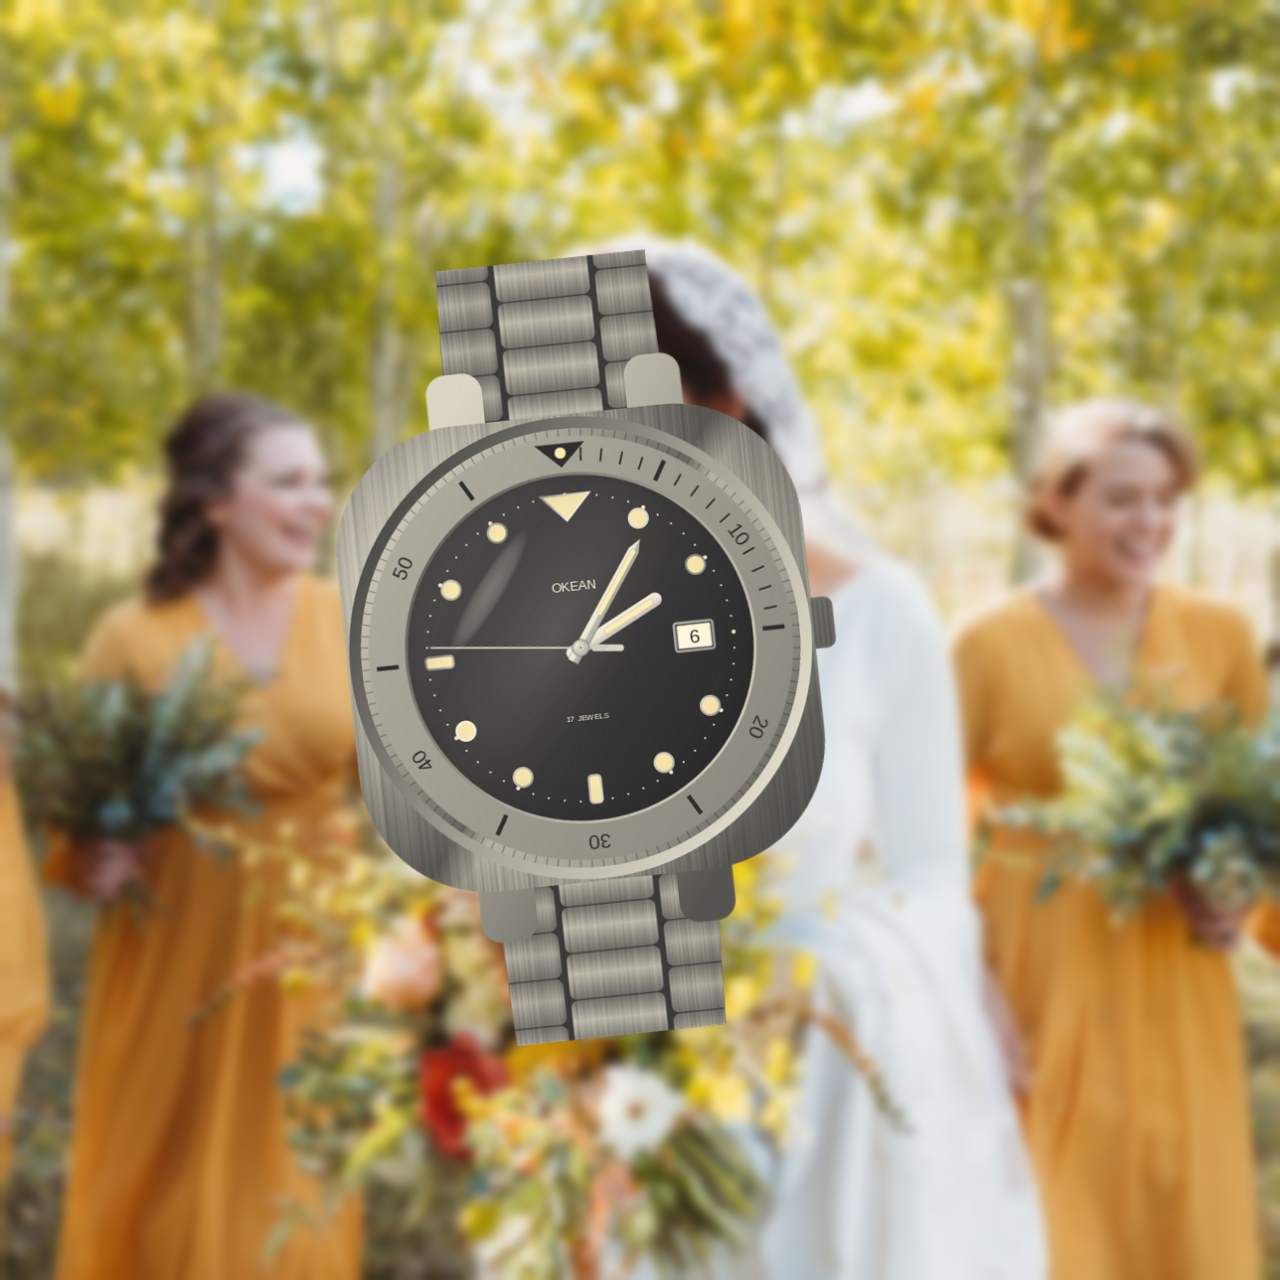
2:05:46
